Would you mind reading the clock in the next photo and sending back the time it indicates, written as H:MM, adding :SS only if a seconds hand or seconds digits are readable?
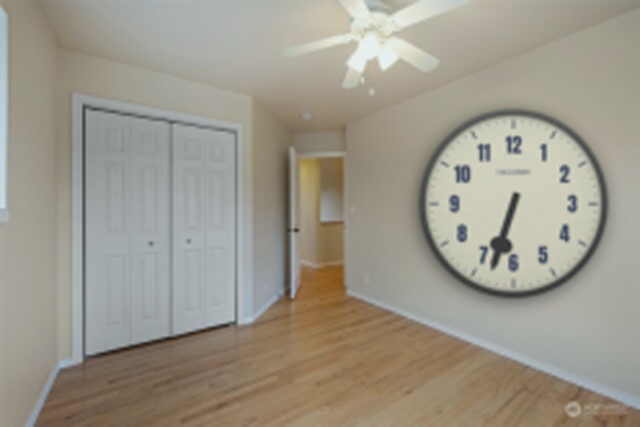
6:33
